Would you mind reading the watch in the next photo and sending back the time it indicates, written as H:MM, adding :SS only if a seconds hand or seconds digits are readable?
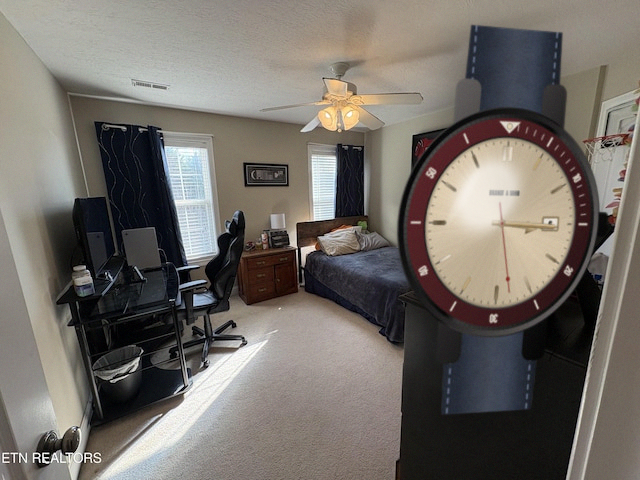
3:15:28
